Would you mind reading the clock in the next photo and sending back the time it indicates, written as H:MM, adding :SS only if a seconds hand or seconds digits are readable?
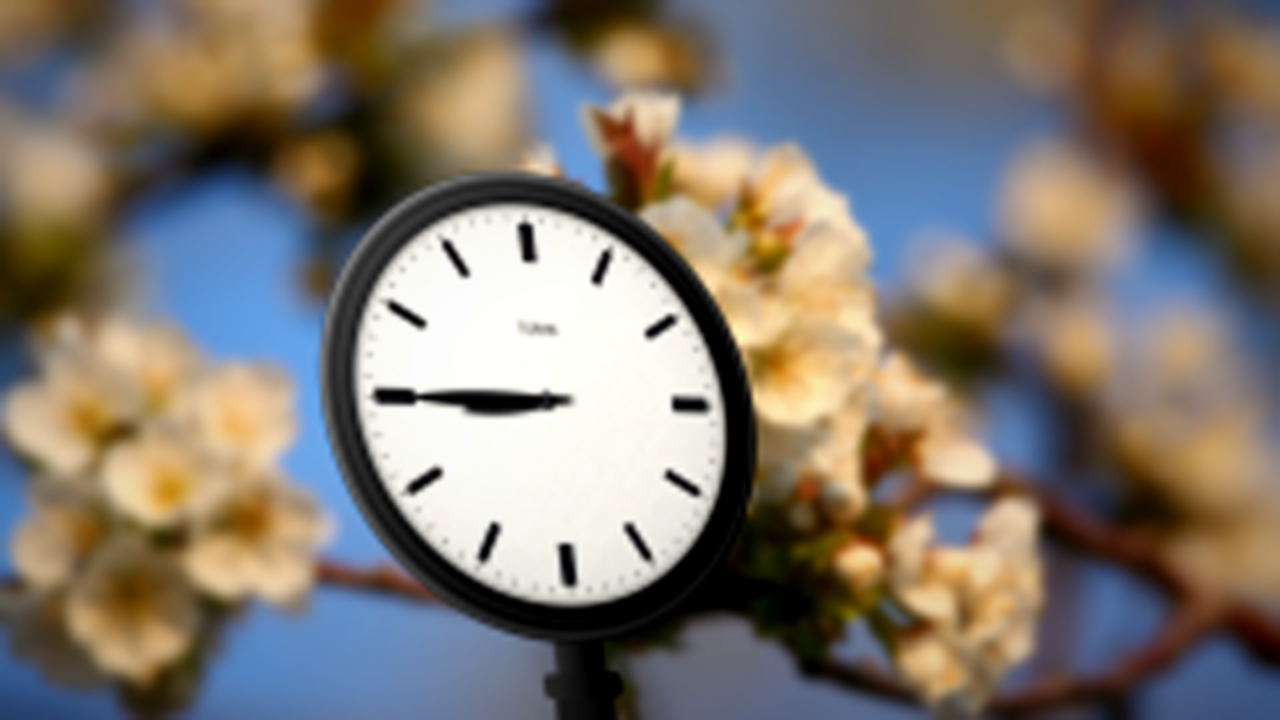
8:45
